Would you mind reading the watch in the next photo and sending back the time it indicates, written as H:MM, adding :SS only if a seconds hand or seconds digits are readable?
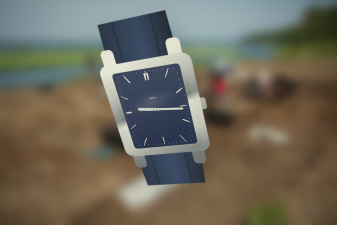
9:16
